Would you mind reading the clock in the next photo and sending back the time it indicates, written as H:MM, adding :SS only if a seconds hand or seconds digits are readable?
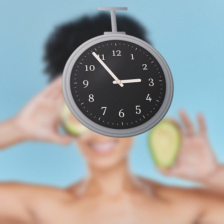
2:54
